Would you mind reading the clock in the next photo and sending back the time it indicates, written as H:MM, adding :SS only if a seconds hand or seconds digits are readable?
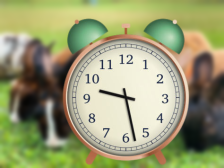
9:28
